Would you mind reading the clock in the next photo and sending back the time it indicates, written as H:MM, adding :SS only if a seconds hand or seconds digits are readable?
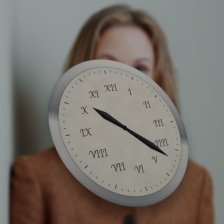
10:22
